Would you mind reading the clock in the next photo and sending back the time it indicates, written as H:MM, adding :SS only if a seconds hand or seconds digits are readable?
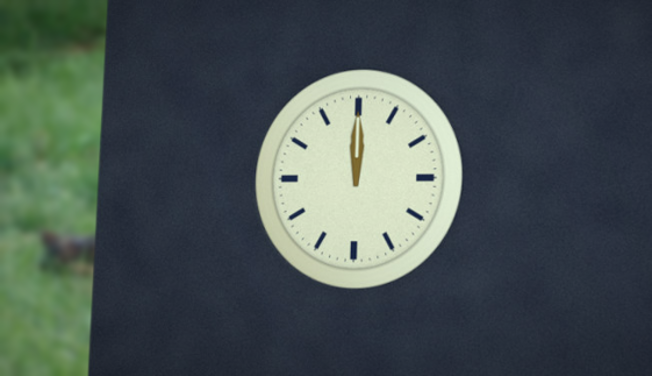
12:00
